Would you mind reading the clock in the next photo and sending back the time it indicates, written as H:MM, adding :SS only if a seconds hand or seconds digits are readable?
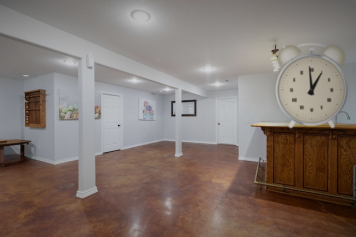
12:59
